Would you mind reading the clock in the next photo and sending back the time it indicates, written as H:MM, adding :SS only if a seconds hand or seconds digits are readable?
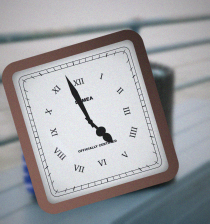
4:58
